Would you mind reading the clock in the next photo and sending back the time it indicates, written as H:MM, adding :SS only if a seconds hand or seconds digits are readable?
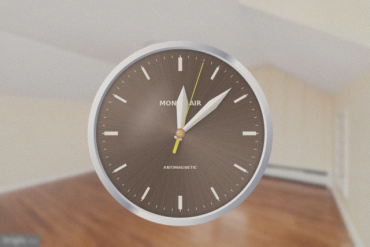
12:08:03
